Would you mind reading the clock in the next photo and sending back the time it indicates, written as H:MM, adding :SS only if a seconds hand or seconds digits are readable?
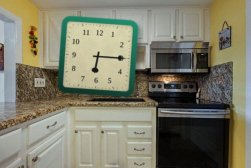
6:15
